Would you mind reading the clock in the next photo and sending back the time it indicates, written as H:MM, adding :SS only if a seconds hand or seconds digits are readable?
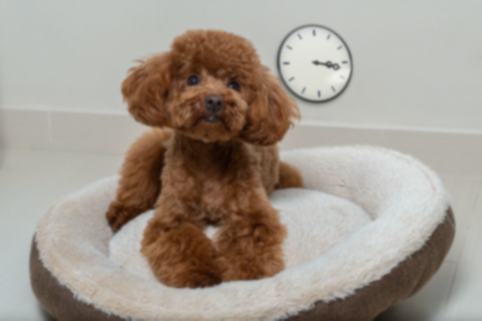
3:17
